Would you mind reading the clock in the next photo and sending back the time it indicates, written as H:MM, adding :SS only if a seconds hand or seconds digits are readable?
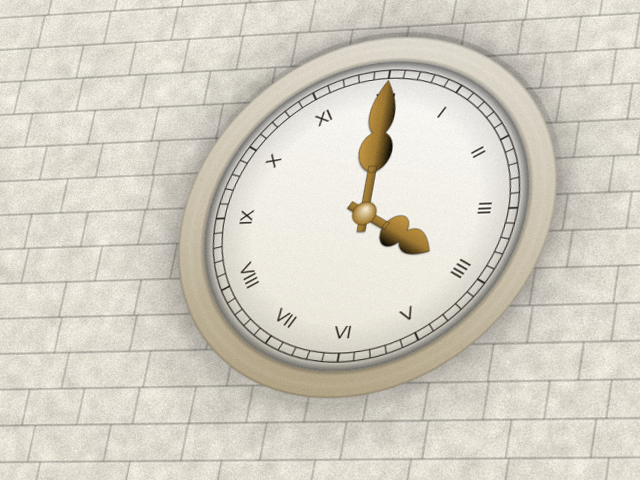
4:00
